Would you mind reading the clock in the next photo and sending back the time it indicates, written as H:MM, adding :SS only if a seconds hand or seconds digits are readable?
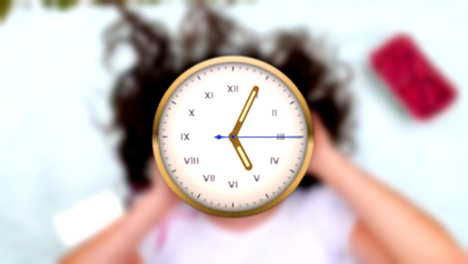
5:04:15
